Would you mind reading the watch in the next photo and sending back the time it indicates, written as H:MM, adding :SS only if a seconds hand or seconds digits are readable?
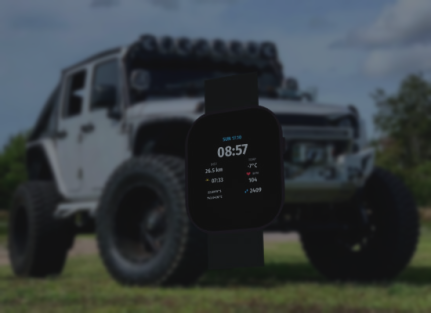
8:57
